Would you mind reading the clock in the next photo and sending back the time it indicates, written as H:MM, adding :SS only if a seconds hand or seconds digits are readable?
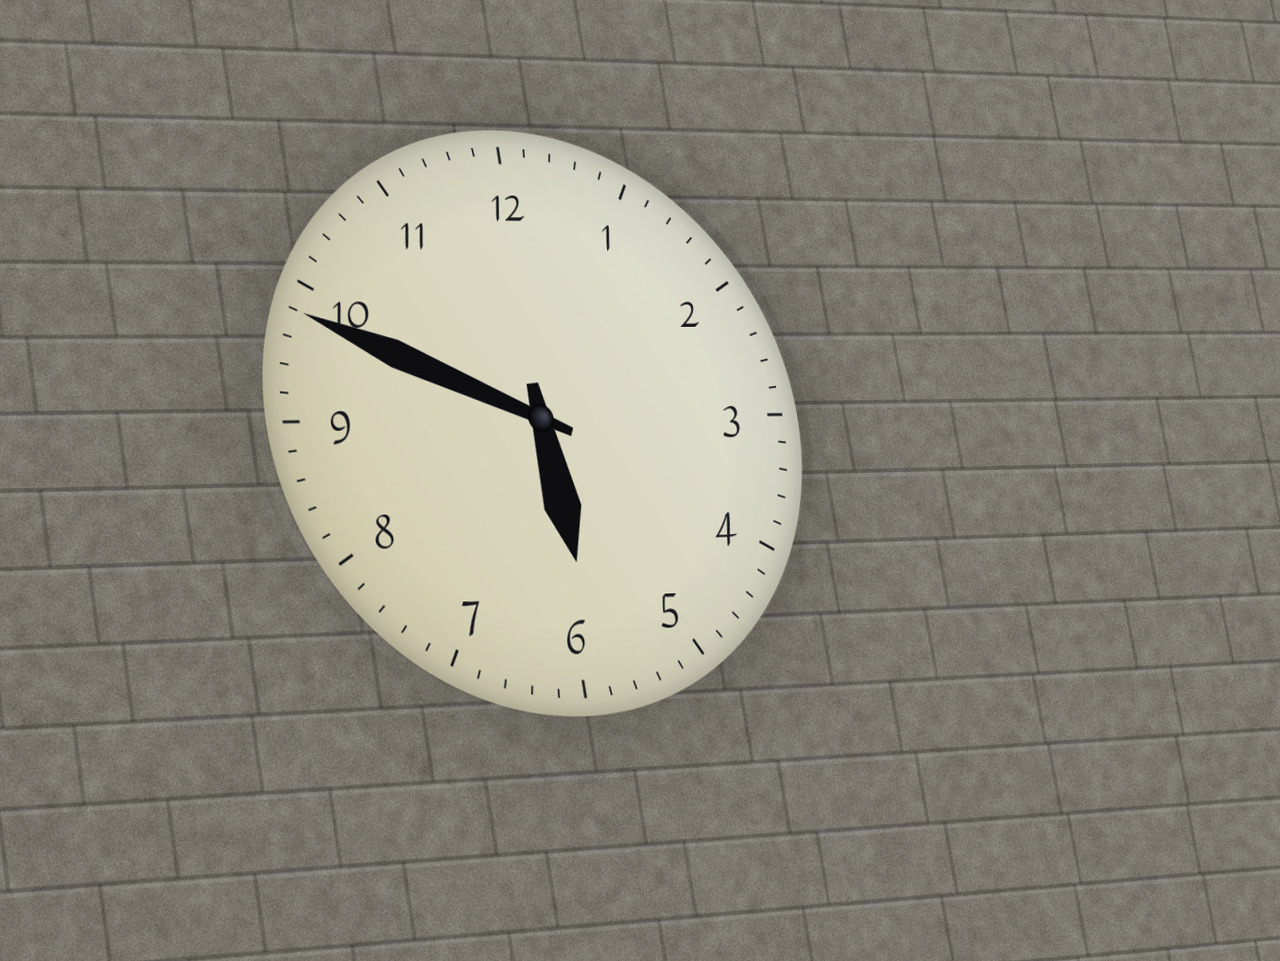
5:49
